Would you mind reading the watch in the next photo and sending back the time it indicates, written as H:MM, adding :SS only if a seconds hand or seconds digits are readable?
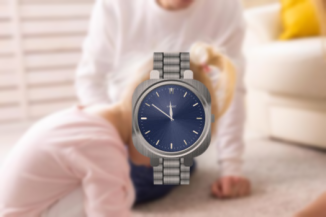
11:51
